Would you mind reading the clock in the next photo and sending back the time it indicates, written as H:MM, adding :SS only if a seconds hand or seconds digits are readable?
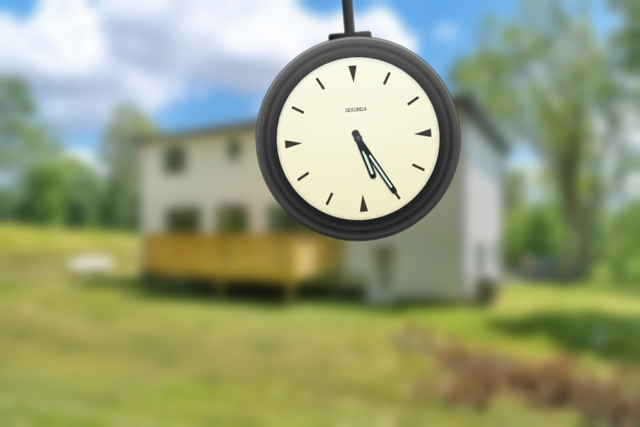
5:25
